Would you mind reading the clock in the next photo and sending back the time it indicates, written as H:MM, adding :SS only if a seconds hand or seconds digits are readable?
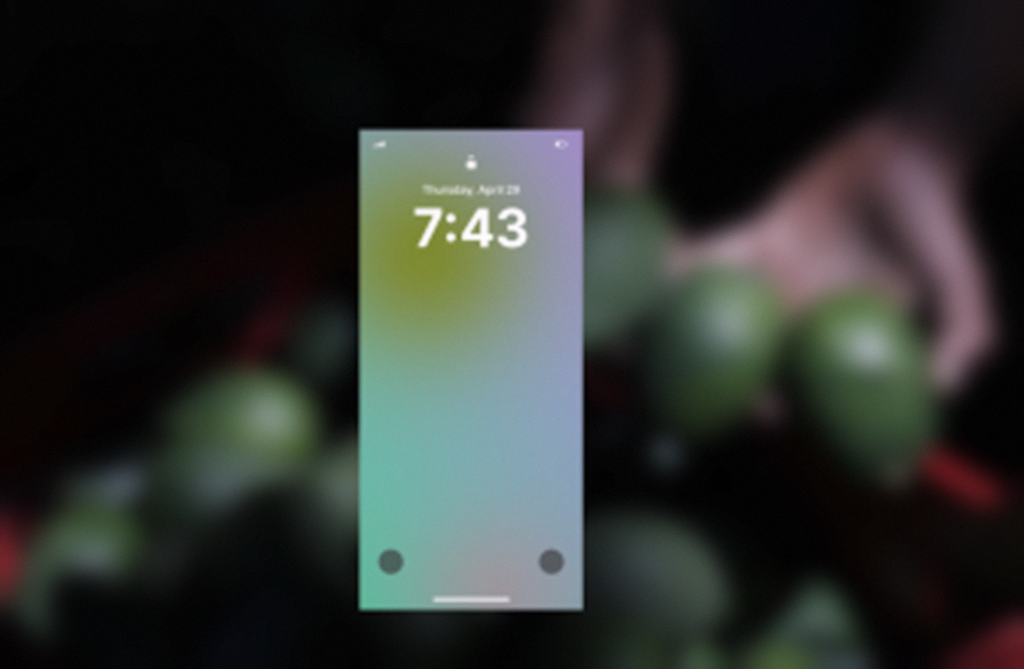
7:43
